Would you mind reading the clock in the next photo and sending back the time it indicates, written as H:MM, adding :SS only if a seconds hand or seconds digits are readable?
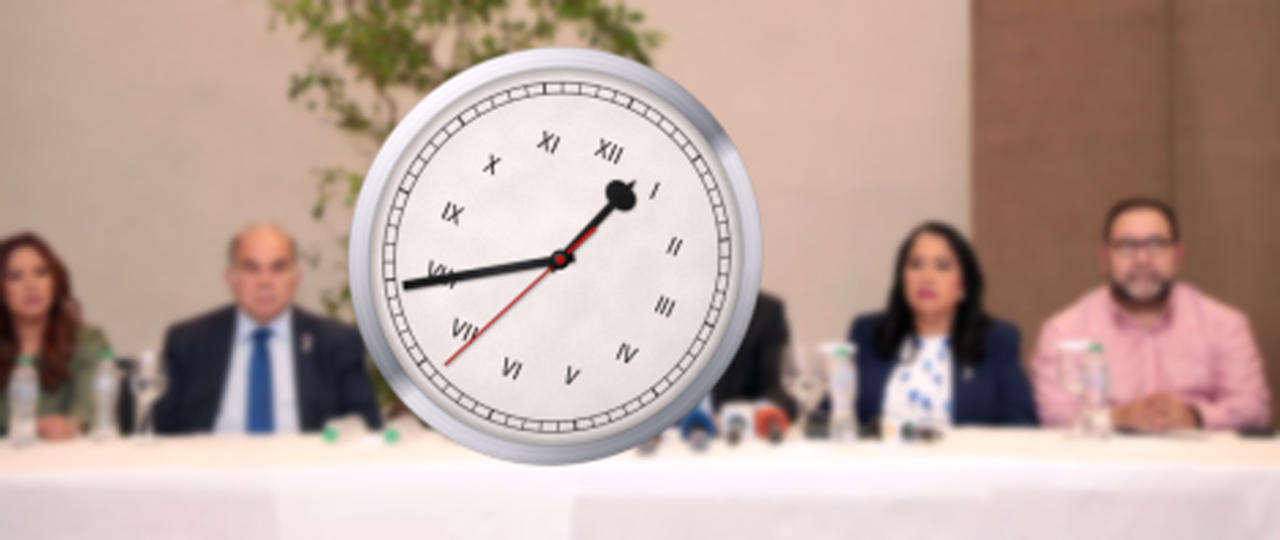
12:39:34
